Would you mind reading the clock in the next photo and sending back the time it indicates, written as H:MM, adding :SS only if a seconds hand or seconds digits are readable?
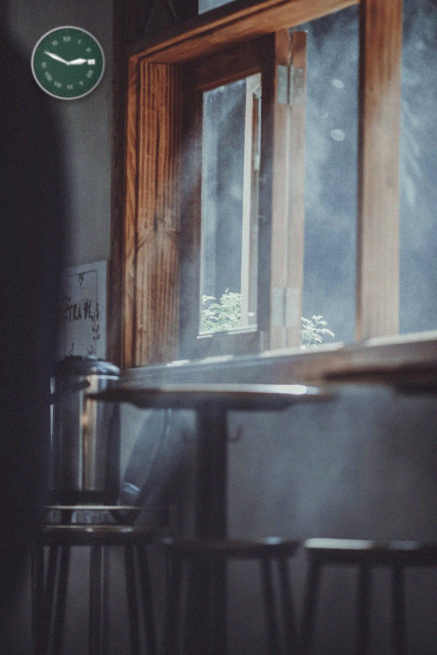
2:50
